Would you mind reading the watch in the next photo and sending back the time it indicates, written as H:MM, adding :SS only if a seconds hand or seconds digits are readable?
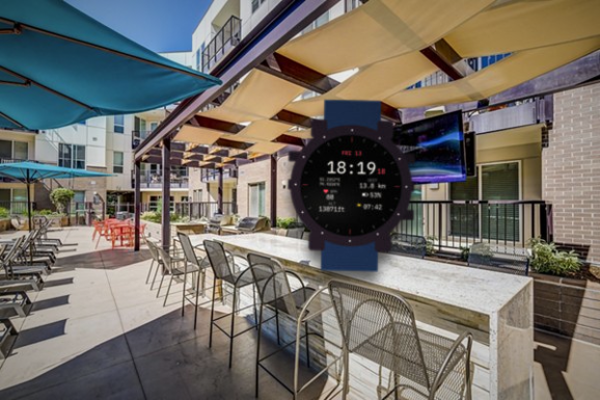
18:19
